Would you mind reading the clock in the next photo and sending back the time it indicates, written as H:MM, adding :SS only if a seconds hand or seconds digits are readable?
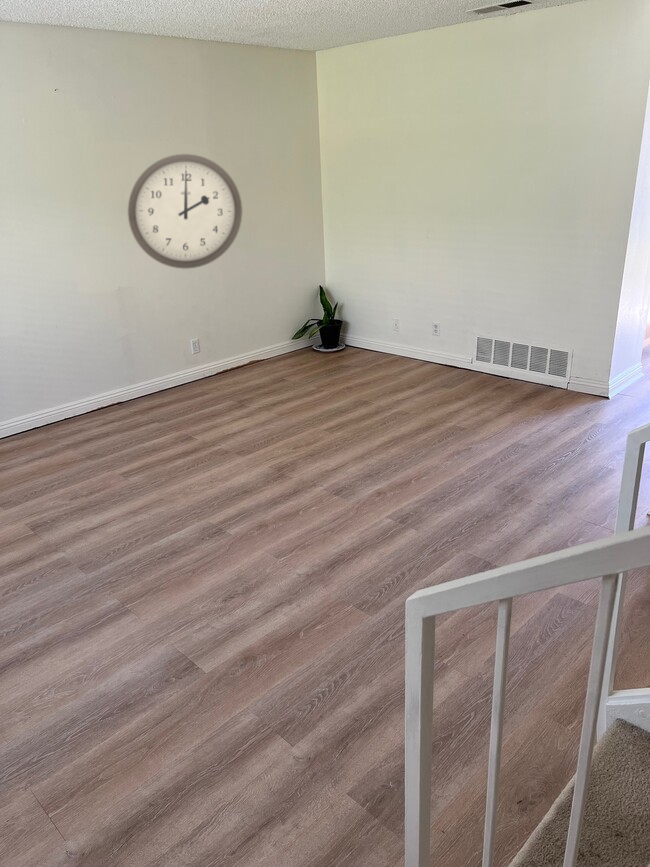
2:00
